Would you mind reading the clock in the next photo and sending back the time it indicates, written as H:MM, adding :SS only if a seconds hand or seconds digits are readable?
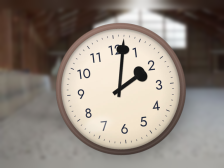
2:02
